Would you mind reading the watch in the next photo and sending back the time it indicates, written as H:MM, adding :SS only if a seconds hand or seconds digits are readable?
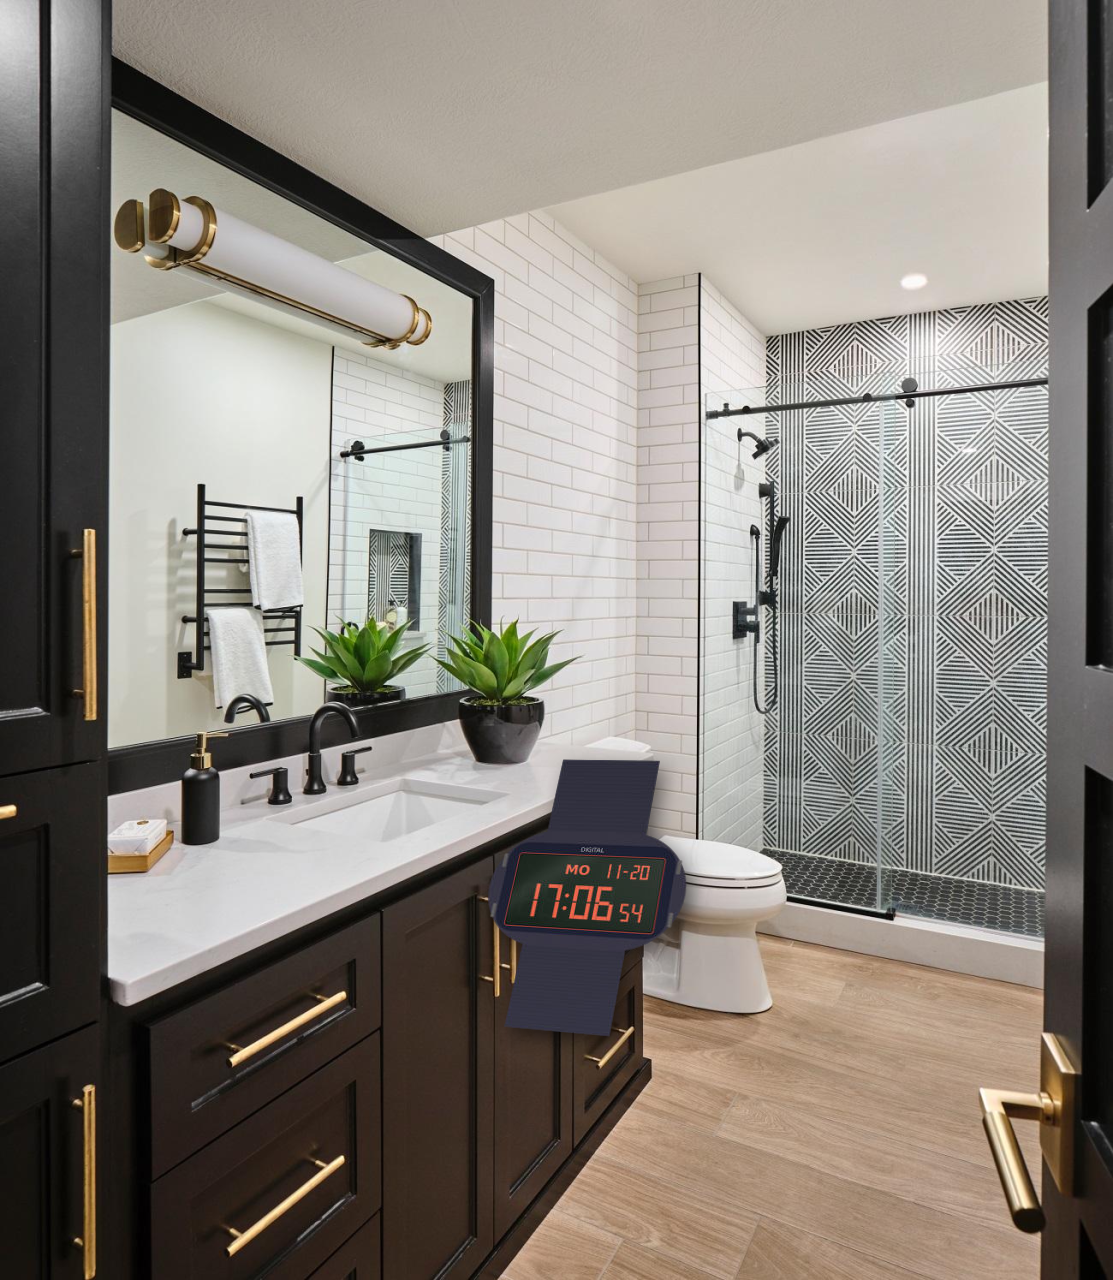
17:06:54
